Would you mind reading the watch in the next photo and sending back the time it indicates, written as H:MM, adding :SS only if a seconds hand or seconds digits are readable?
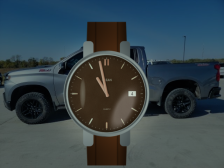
10:58
